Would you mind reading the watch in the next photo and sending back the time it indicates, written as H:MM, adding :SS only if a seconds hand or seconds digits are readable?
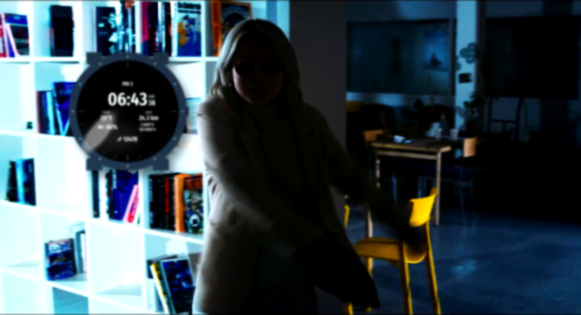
6:43
